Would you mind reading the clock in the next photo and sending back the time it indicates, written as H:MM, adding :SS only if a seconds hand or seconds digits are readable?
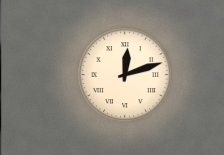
12:12
